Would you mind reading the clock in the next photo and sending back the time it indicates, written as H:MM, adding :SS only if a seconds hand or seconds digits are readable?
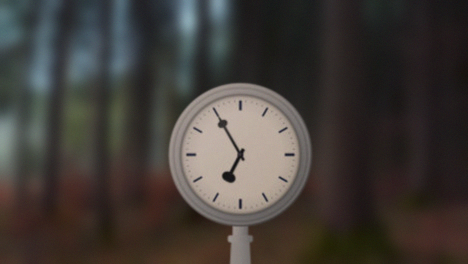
6:55
